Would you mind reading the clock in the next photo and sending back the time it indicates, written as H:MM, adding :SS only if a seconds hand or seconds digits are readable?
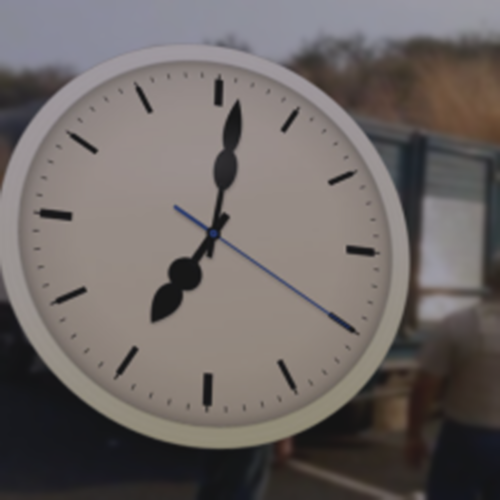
7:01:20
